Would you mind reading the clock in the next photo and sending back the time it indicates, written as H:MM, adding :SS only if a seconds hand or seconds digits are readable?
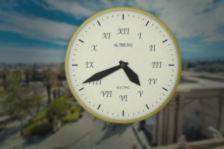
4:41
